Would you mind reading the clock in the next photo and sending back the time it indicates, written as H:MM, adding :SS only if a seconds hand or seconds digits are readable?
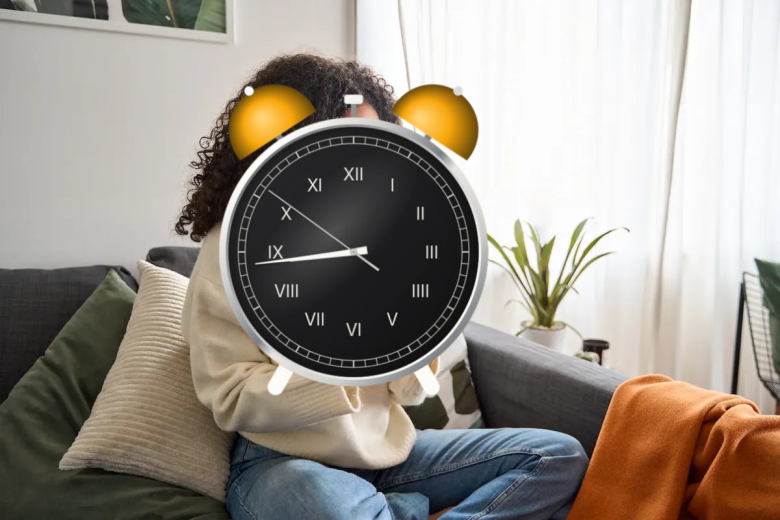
8:43:51
